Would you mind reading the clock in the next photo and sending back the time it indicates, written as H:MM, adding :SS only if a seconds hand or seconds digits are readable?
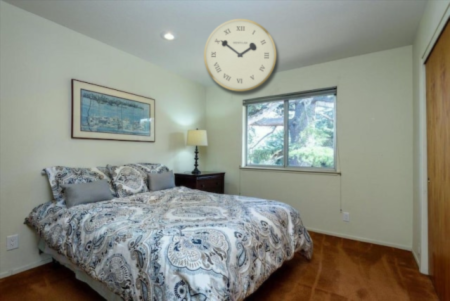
1:51
